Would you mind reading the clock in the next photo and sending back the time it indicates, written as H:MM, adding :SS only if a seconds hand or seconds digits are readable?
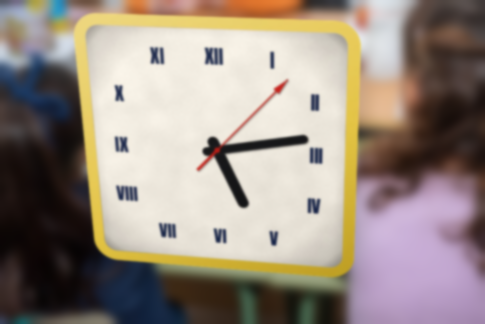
5:13:07
